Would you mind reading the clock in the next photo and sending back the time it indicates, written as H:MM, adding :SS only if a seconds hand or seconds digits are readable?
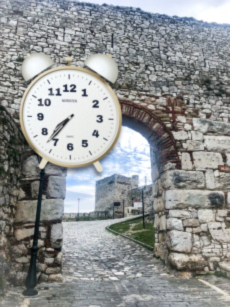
7:37
